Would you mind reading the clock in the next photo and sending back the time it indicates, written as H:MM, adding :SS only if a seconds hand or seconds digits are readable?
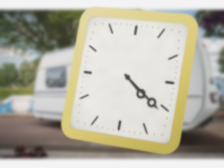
4:21
